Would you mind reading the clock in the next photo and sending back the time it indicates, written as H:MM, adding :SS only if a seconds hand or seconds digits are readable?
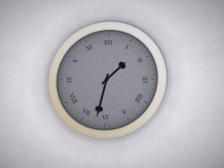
1:32
